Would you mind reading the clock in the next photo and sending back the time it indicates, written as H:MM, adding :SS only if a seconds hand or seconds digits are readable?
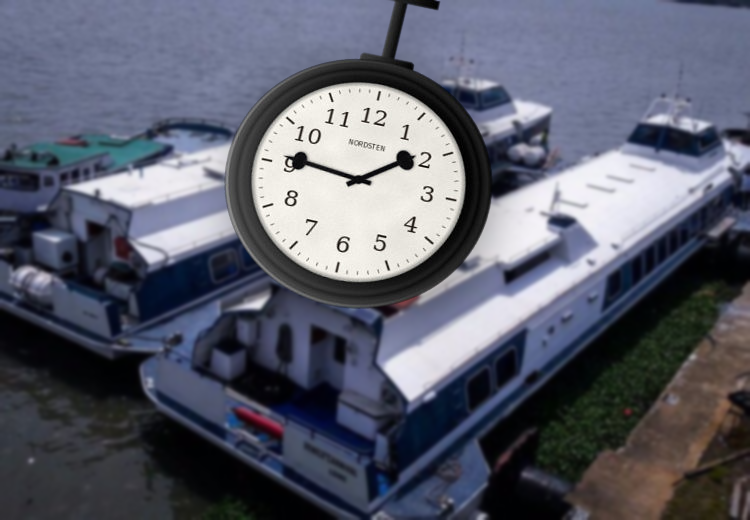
1:46
